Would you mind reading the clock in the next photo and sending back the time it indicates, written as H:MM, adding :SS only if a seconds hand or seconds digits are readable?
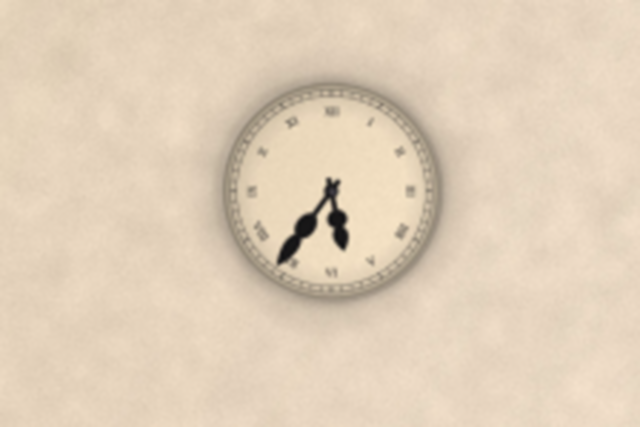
5:36
